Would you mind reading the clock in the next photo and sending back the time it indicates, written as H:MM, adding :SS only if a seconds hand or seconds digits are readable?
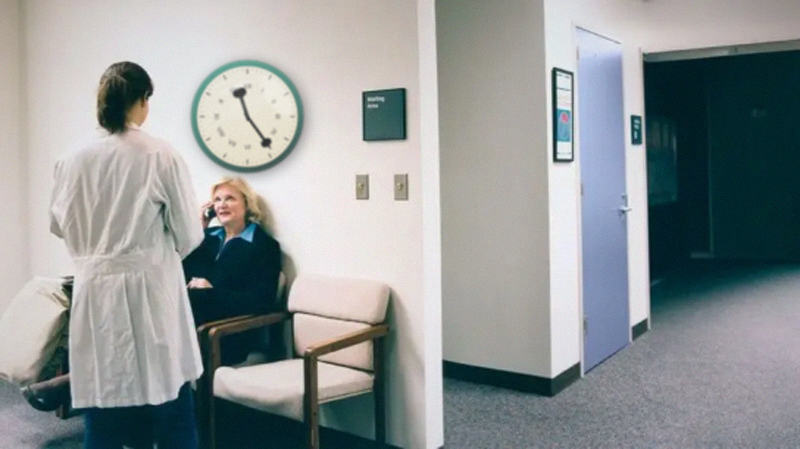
11:24
